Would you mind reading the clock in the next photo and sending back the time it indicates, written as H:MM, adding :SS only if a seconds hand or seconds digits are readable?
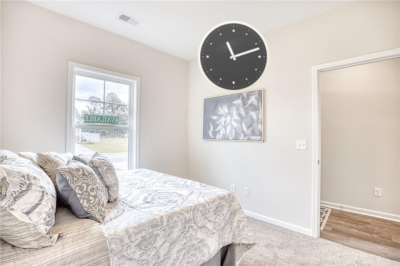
11:12
